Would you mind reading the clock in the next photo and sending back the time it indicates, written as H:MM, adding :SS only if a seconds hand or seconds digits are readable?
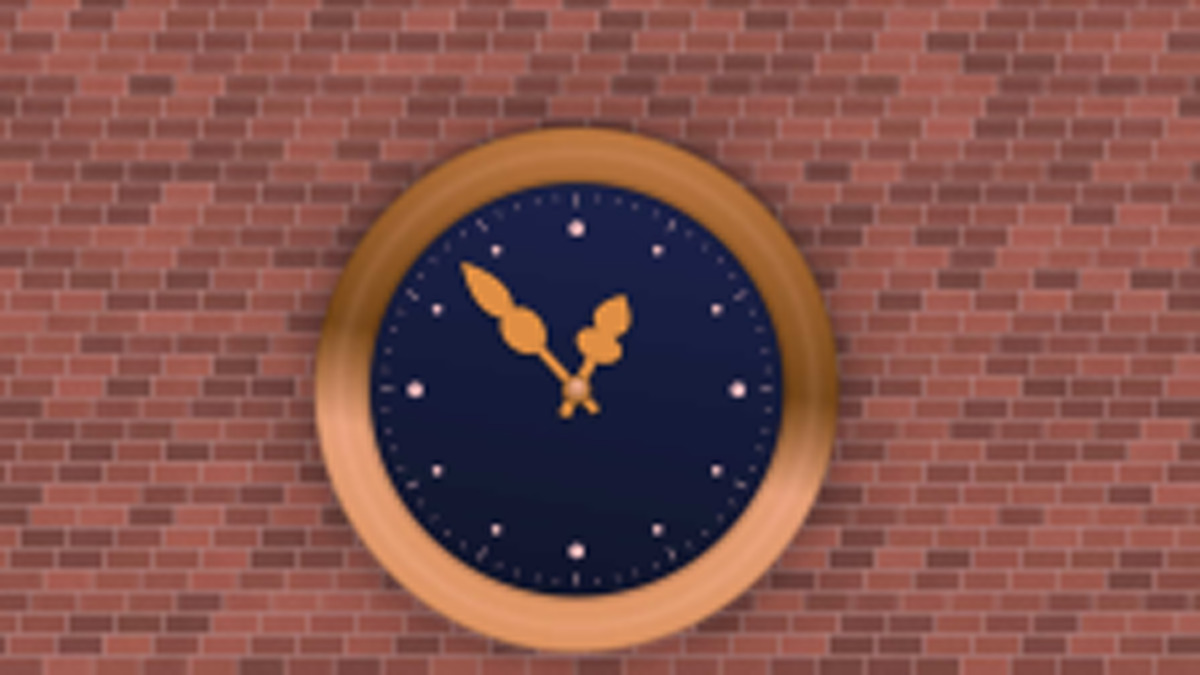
12:53
